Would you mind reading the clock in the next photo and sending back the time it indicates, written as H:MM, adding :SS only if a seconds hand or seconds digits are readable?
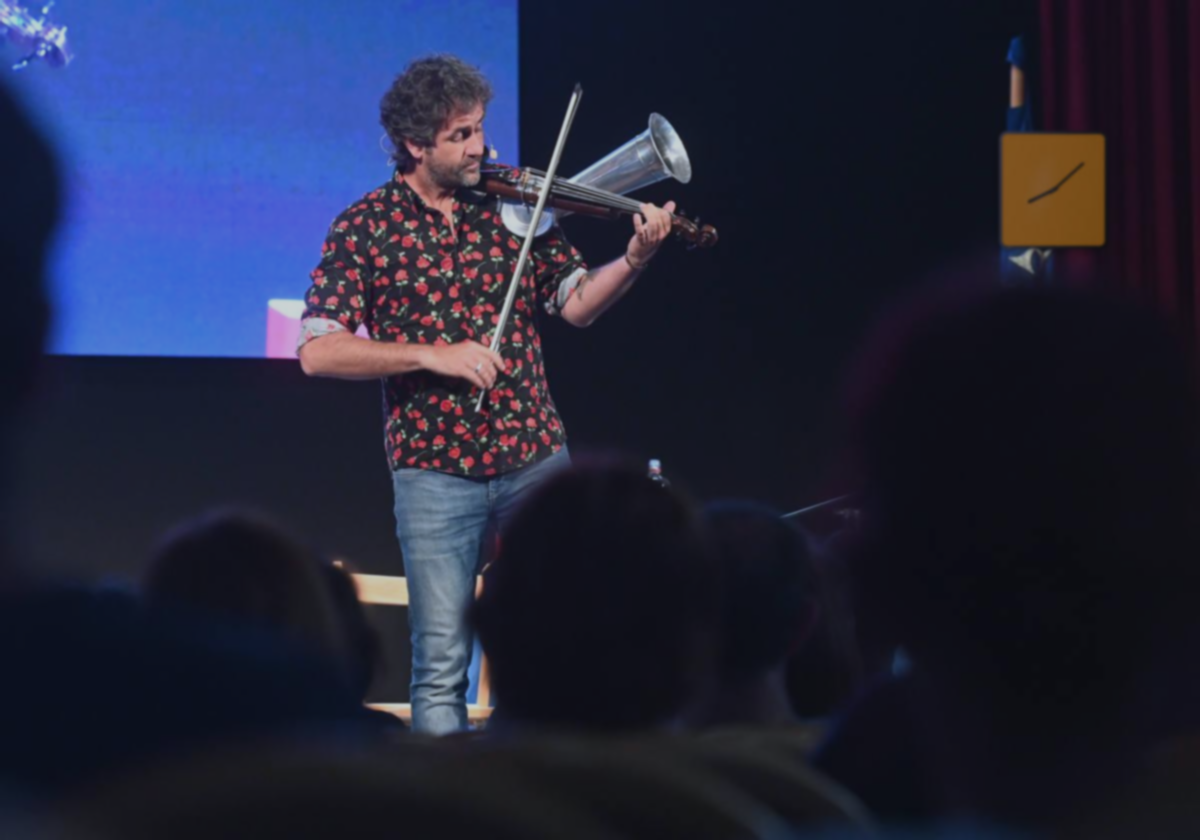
8:08
